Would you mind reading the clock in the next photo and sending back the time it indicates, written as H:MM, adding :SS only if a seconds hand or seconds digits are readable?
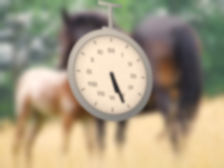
5:26
